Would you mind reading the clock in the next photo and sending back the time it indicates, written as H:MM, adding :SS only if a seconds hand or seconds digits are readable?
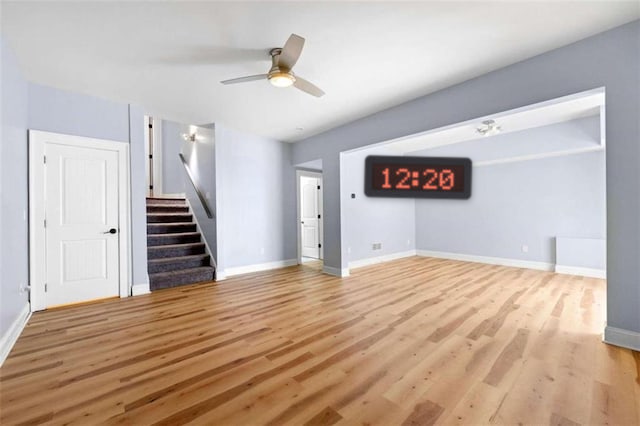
12:20
